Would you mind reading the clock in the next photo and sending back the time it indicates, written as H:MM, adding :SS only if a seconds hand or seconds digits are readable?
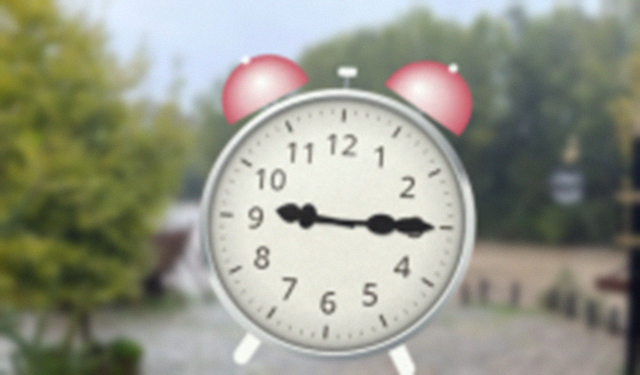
9:15
